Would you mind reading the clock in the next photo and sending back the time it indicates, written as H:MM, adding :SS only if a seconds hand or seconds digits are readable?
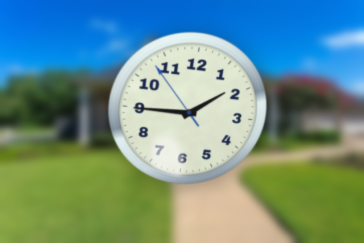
1:44:53
